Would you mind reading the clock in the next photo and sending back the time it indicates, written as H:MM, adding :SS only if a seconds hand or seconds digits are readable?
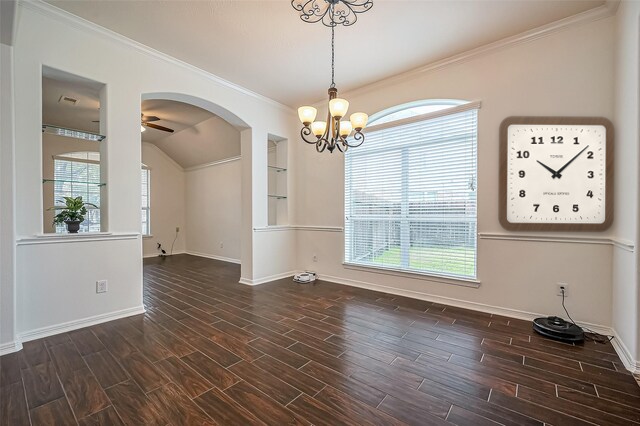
10:08
